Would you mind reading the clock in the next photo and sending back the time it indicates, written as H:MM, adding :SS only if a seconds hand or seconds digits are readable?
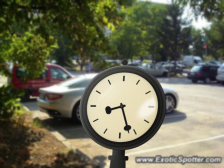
8:27
